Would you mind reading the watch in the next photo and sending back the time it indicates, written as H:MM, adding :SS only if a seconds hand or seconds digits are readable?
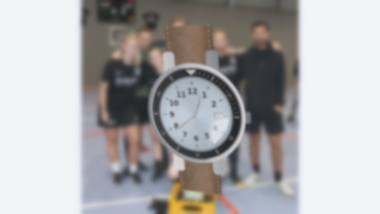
12:39
